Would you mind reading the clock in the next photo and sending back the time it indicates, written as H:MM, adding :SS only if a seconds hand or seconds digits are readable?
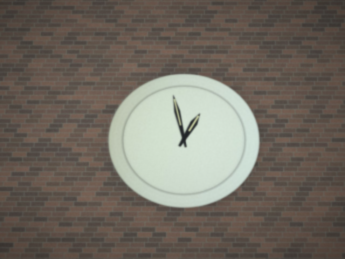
12:58
